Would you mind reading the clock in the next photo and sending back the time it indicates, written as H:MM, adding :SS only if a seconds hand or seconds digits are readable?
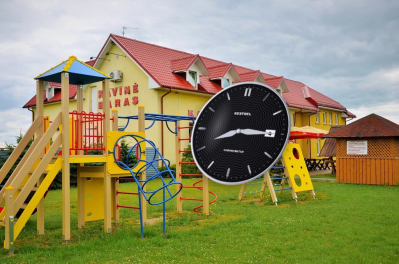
8:15
